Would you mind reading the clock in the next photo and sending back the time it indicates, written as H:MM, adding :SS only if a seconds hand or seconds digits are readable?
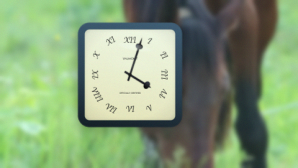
4:03
